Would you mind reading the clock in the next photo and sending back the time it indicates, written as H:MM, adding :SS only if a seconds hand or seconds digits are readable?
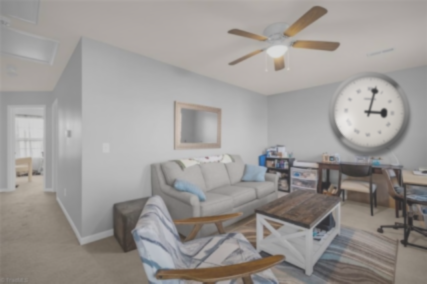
3:02
